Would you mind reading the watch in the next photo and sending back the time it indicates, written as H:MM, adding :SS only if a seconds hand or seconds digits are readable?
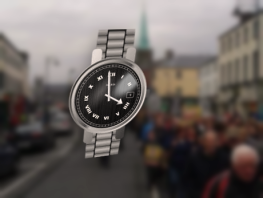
3:59
